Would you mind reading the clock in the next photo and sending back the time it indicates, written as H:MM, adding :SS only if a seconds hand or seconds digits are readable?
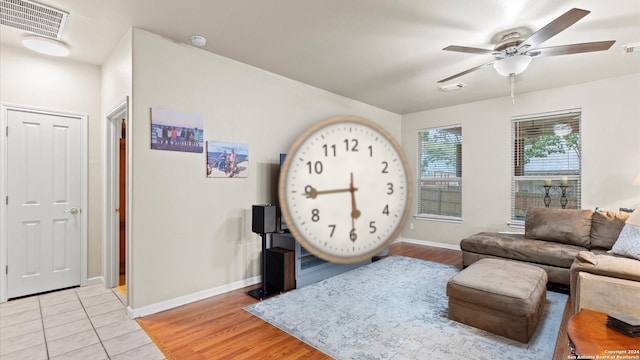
5:44:30
